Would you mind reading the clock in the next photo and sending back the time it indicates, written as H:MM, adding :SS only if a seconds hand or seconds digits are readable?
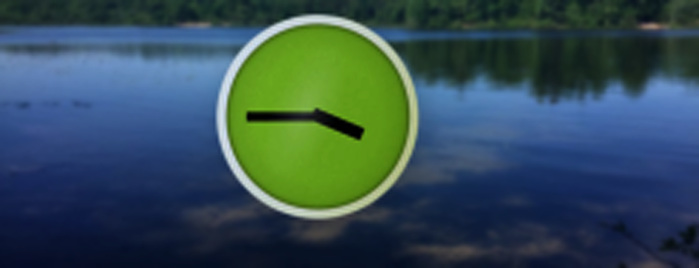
3:45
